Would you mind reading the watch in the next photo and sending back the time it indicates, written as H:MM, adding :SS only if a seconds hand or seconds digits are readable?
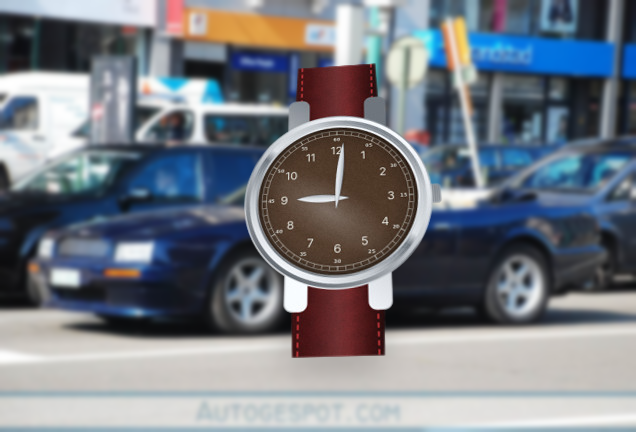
9:01
